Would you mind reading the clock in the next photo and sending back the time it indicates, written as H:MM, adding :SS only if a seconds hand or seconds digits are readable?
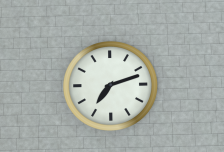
7:12
